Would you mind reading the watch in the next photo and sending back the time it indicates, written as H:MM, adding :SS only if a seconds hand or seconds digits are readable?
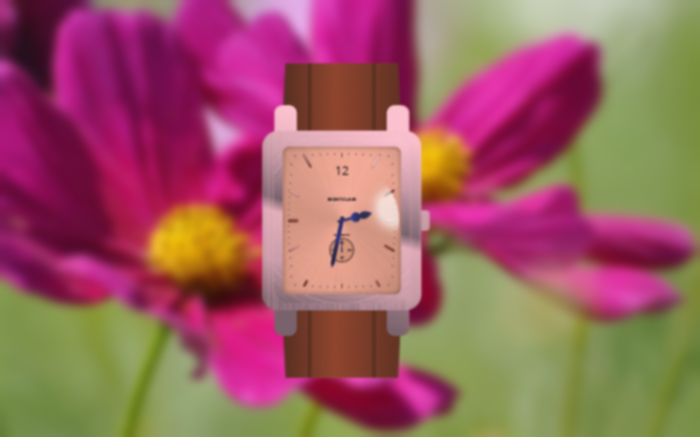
2:32
